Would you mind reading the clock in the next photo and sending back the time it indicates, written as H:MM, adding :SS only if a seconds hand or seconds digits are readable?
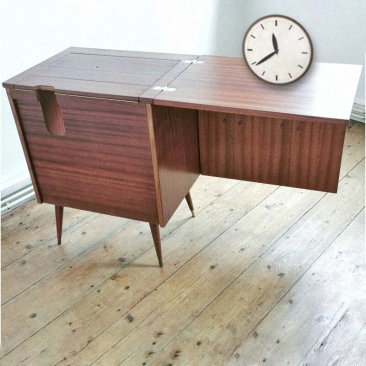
11:39
